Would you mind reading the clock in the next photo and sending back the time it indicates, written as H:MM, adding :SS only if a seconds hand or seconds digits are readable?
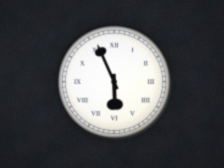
5:56
